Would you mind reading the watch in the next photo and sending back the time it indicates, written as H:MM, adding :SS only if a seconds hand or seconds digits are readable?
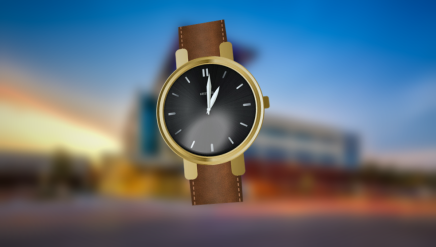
1:01
